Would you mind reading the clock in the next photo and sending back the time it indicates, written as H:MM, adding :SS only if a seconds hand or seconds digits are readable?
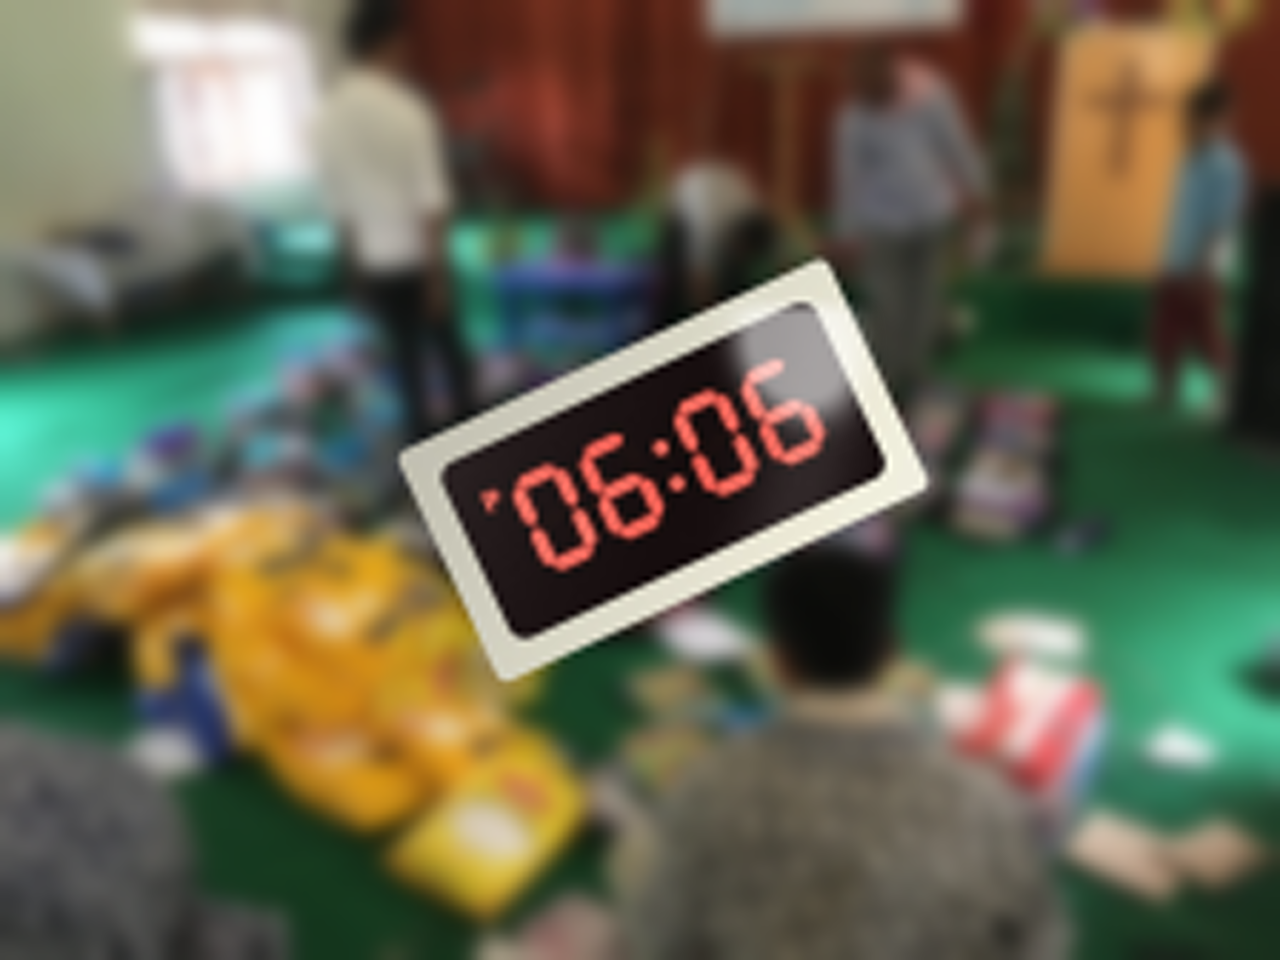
6:06
